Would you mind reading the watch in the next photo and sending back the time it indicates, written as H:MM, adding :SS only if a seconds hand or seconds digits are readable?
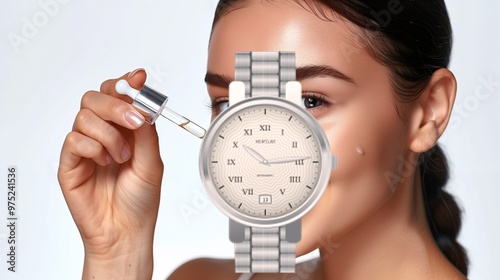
10:14
